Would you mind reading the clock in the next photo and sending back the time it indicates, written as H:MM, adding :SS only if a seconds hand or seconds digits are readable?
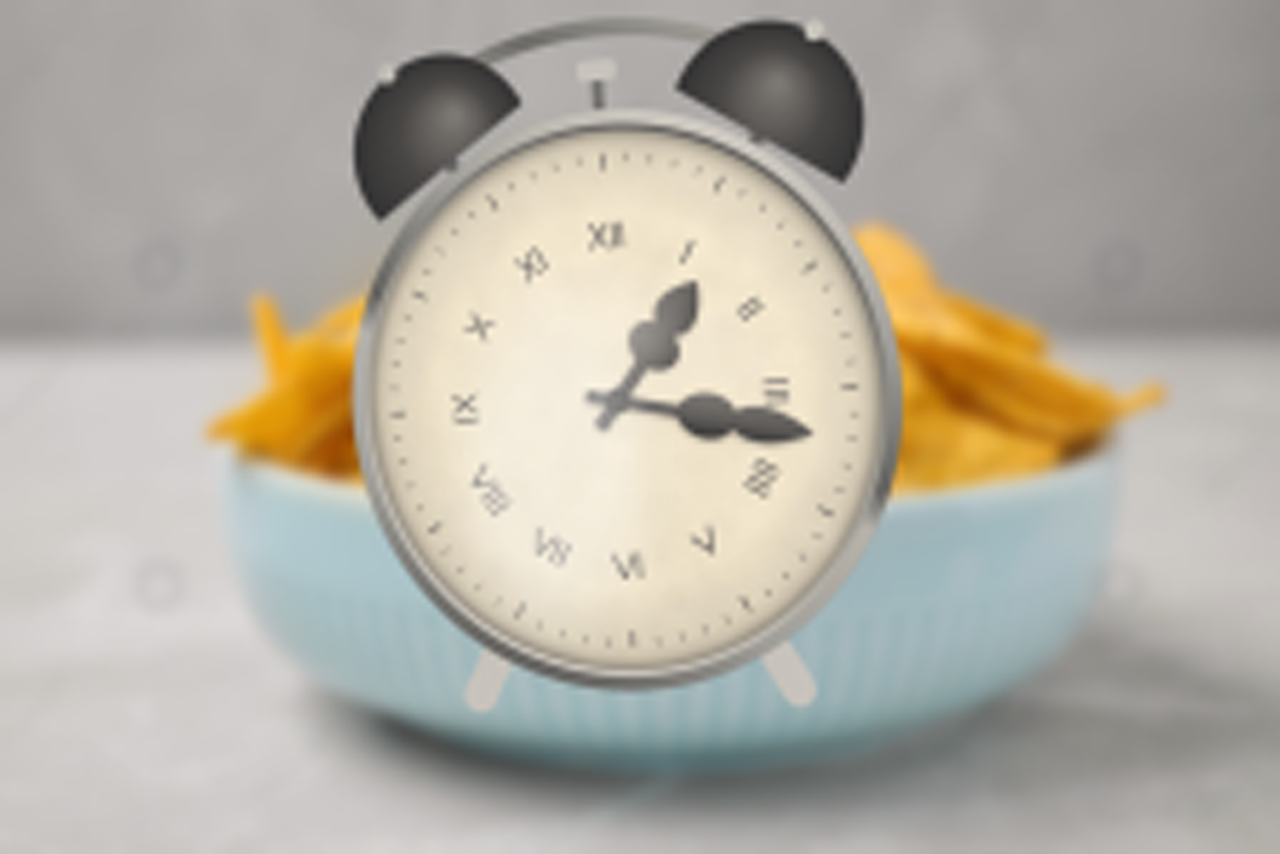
1:17
